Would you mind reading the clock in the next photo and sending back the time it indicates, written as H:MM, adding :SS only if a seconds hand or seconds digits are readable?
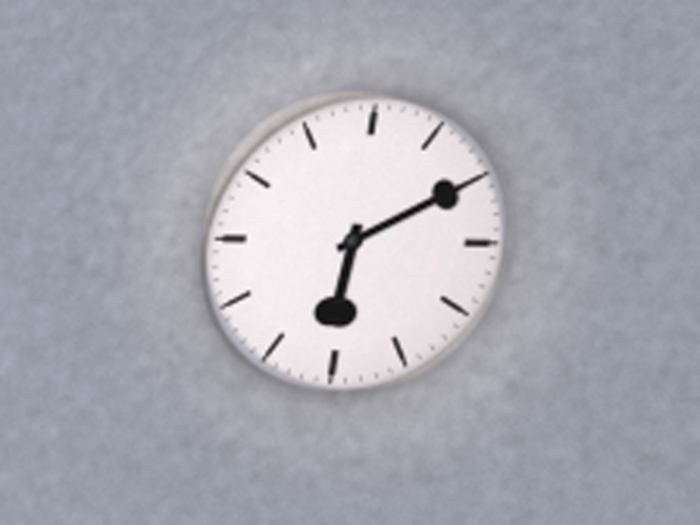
6:10
